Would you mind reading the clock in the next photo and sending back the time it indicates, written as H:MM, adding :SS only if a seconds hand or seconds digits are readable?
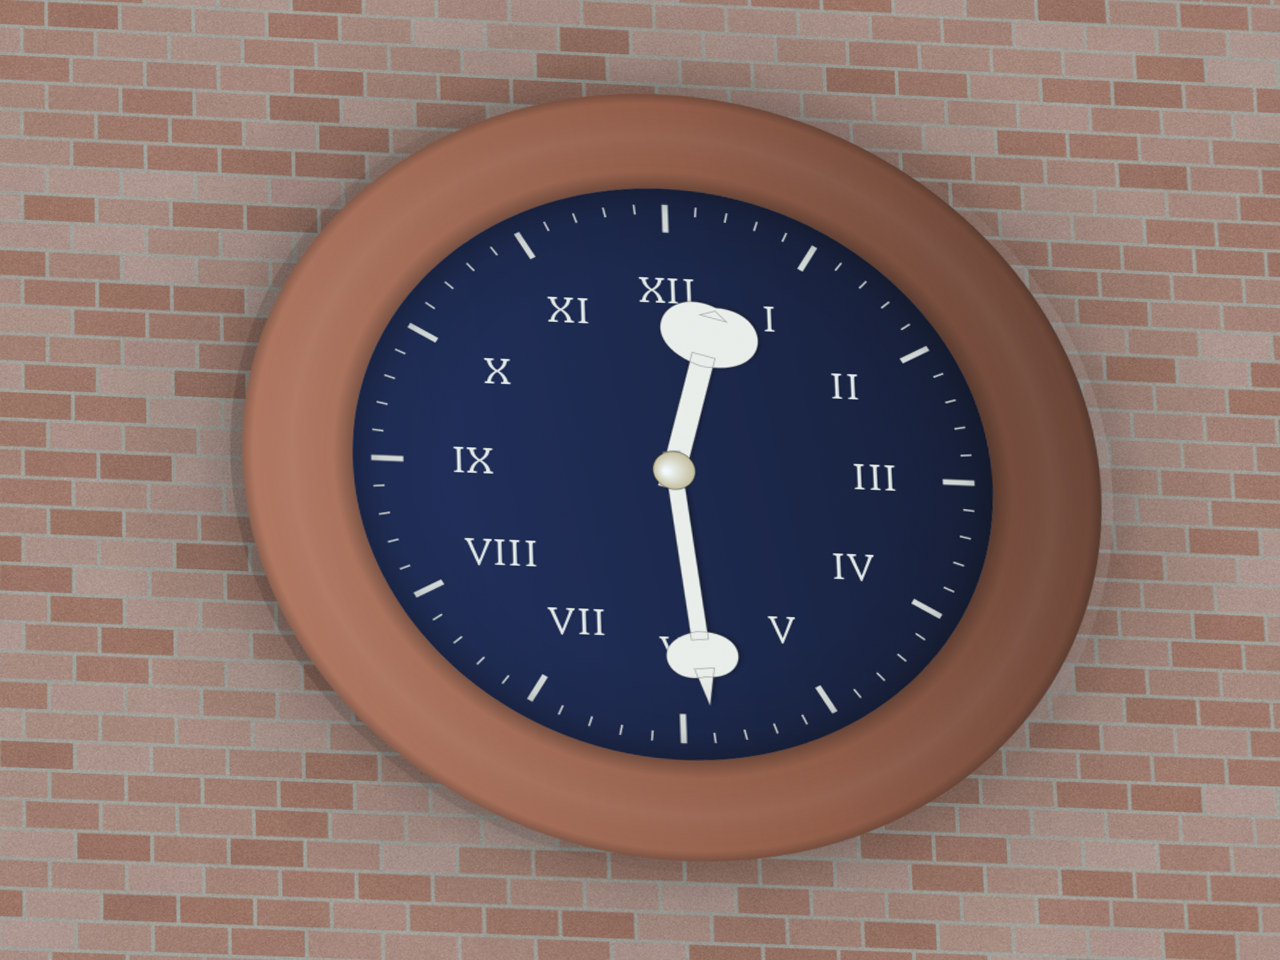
12:29
